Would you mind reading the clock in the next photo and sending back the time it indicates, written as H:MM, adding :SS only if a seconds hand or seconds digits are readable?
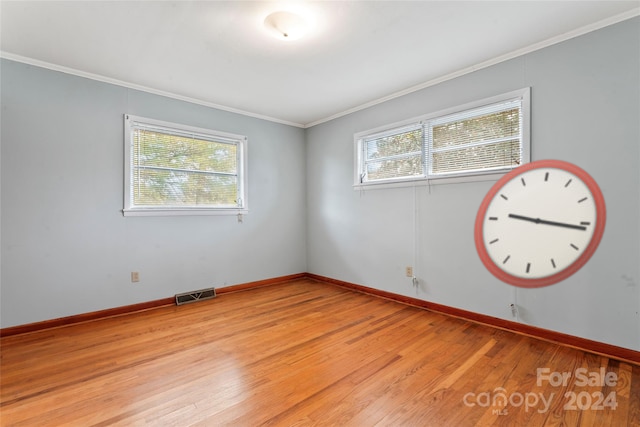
9:16
